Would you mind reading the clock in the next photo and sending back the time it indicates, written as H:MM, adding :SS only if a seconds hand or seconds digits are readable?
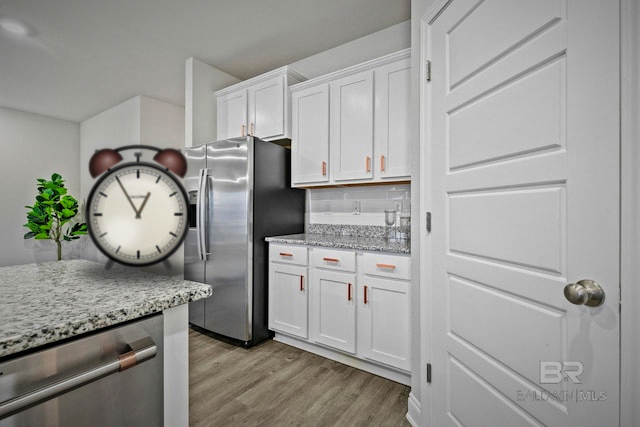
12:55
